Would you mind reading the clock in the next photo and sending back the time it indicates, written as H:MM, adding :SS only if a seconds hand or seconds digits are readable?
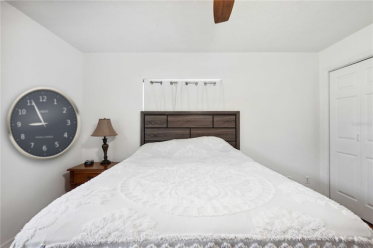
8:56
